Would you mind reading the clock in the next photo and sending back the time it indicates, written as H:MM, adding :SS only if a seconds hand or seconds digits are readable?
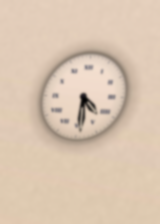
4:29
